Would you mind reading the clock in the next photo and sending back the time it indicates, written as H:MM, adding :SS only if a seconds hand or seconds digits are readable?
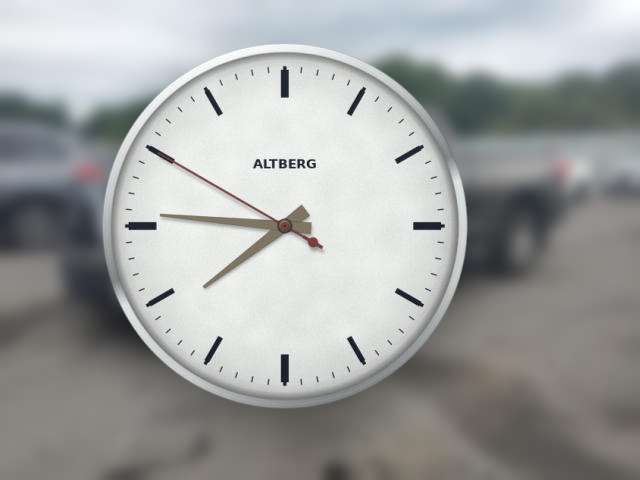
7:45:50
